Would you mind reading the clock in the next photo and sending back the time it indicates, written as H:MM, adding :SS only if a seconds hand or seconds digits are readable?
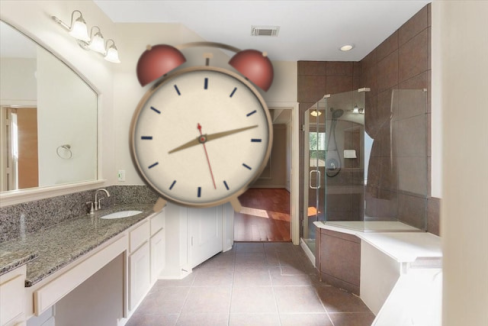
8:12:27
